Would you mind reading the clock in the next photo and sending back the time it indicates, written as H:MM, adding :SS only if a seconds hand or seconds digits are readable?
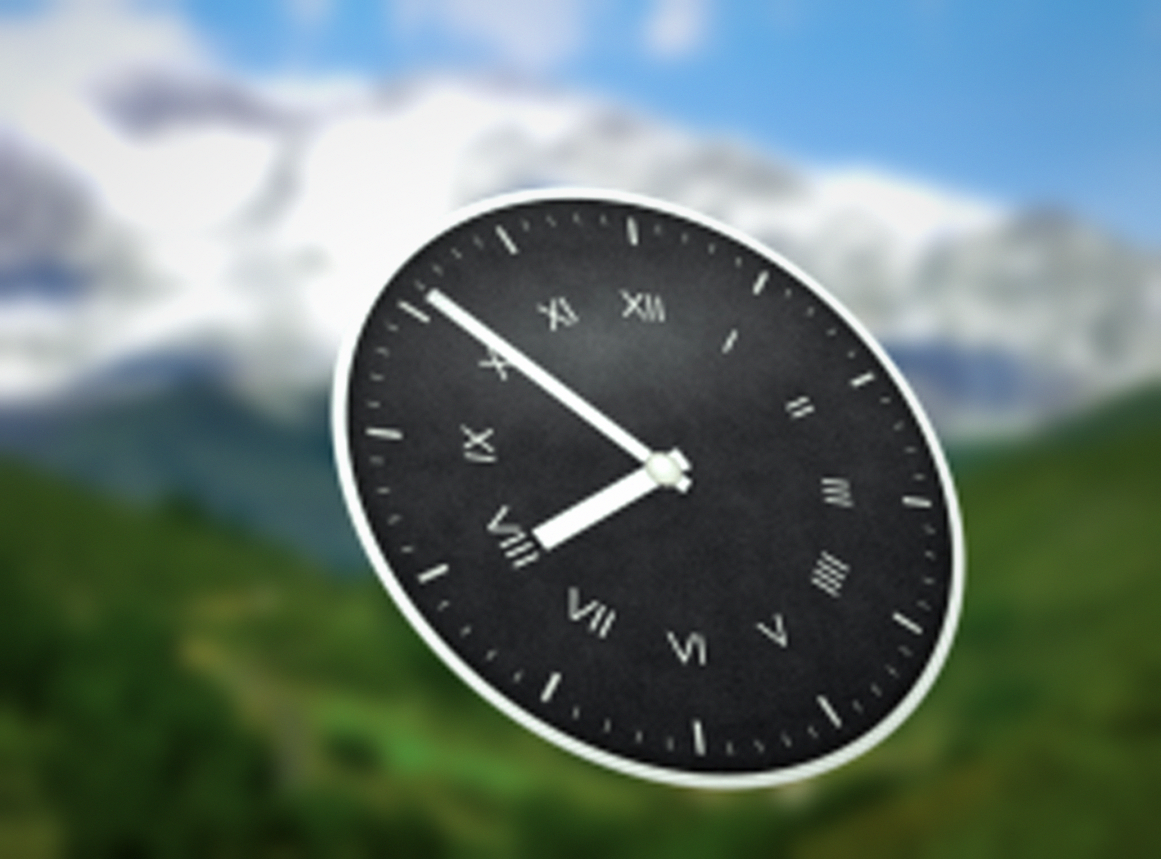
7:51
